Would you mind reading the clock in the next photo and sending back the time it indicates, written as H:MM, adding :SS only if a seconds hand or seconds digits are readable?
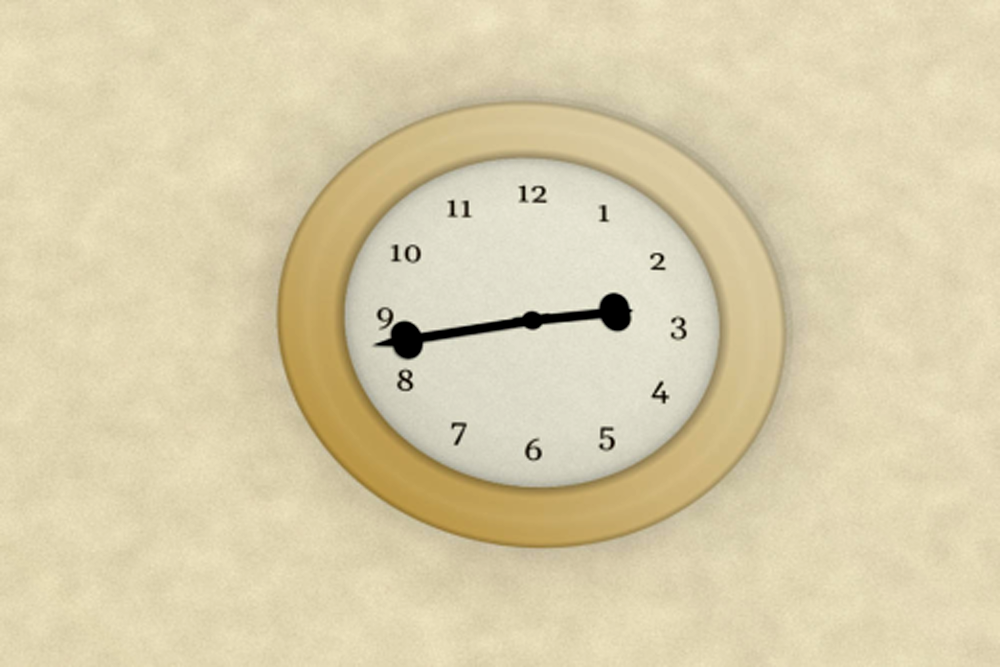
2:43
